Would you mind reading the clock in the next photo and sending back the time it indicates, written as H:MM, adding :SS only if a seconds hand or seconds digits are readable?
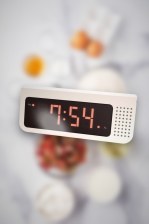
7:54
